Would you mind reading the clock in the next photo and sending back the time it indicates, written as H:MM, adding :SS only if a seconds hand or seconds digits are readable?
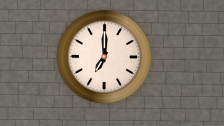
7:00
